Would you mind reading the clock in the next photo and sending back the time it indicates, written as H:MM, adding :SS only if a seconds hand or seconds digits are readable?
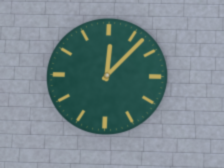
12:07
